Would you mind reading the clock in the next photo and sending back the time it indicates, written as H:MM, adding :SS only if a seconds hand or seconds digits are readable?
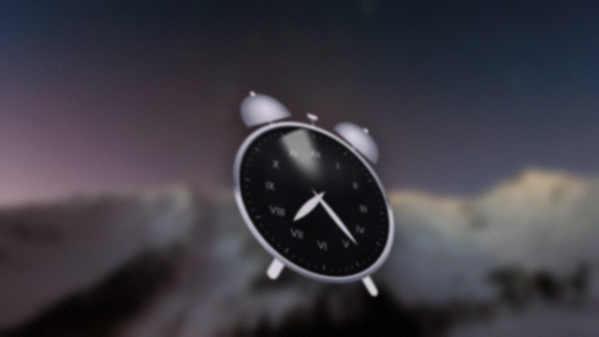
7:23
